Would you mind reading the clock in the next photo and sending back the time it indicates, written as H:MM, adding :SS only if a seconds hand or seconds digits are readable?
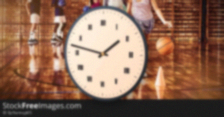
1:47
